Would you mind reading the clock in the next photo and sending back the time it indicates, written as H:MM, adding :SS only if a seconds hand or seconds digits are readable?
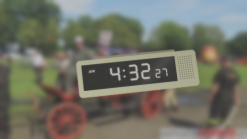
4:32:27
